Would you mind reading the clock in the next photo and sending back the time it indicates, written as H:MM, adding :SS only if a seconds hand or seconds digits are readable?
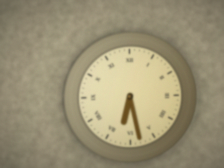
6:28
